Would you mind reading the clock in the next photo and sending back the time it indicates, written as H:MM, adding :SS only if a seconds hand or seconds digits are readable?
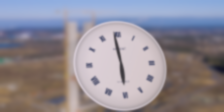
5:59
